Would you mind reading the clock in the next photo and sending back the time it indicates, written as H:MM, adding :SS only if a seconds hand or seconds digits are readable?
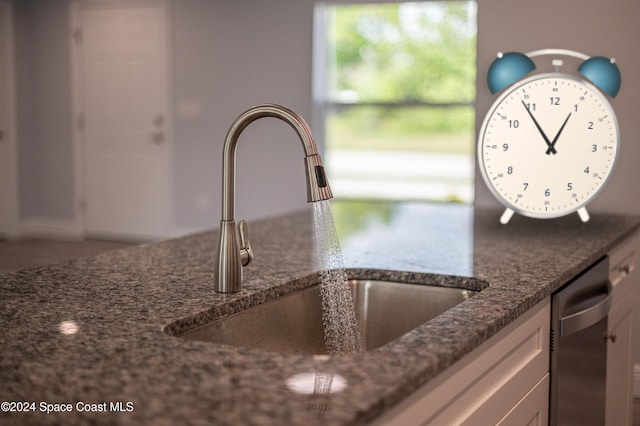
12:54
